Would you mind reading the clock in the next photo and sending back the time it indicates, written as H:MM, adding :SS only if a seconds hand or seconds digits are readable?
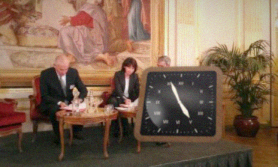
4:56
